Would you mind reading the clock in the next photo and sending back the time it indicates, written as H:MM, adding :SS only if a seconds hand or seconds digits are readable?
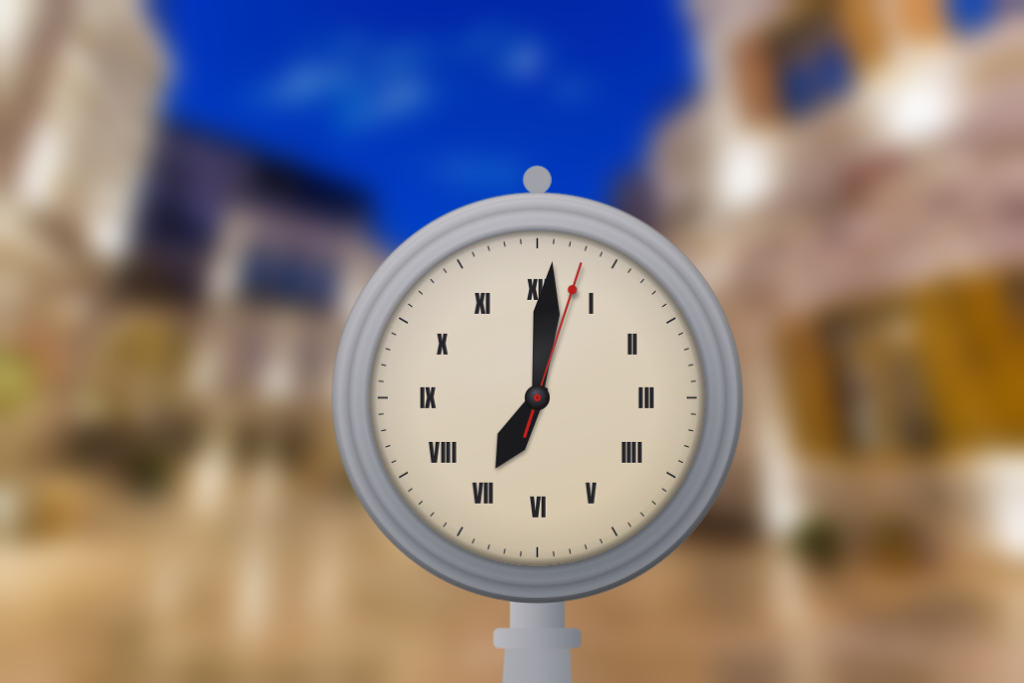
7:01:03
